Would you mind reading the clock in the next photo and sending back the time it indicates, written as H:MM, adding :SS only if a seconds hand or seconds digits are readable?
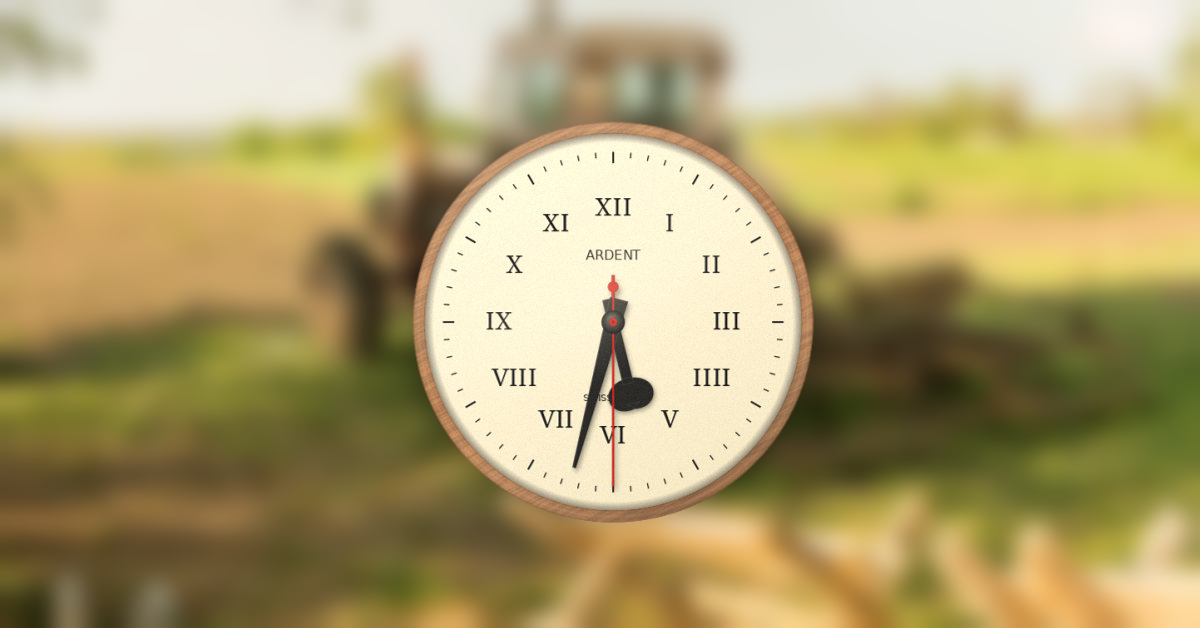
5:32:30
